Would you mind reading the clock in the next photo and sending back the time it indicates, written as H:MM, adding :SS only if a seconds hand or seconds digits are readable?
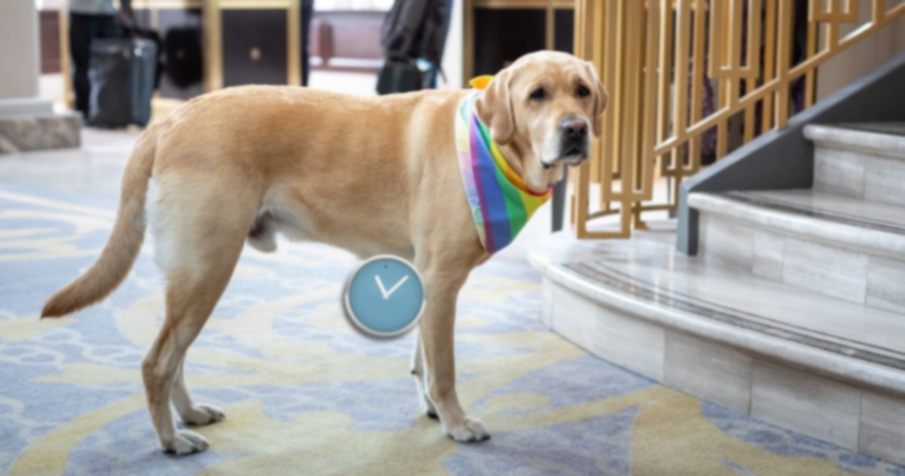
11:08
